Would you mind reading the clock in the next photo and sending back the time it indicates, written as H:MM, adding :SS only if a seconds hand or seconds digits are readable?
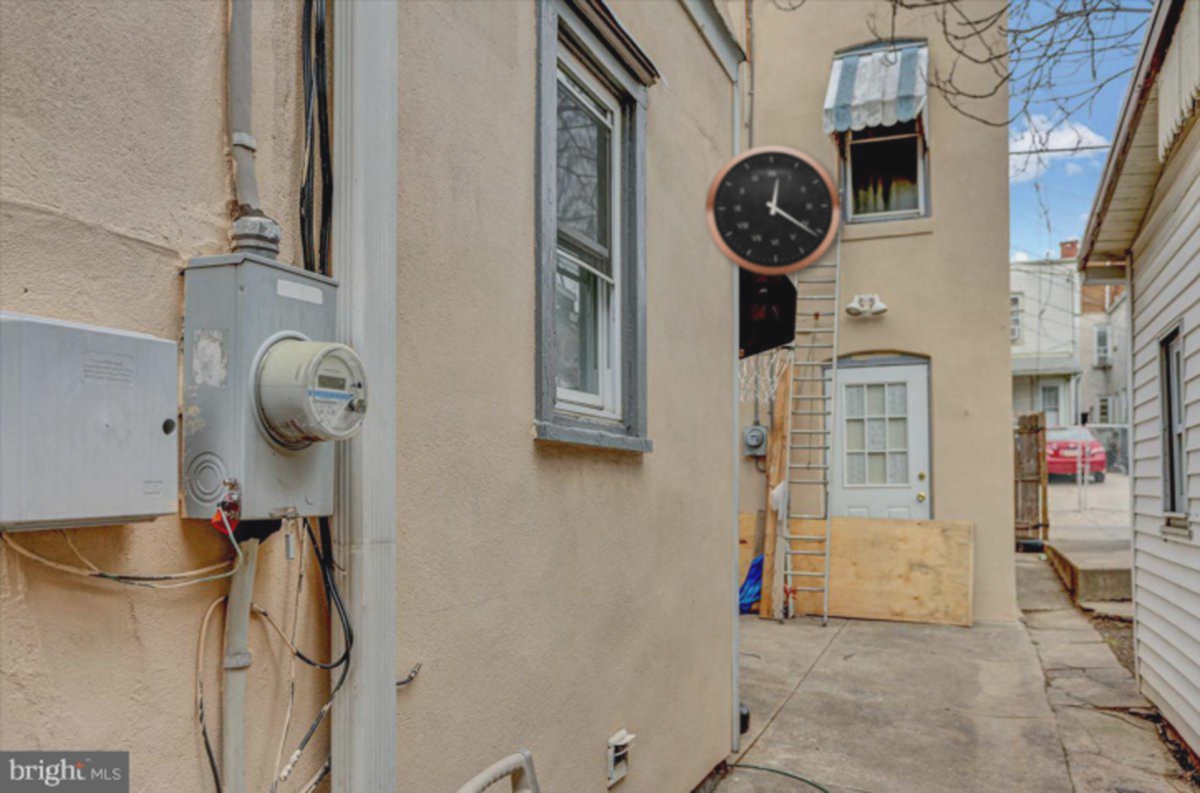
12:21
